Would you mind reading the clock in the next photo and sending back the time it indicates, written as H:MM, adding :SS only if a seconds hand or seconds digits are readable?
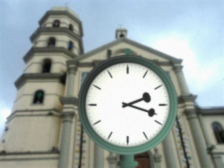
2:18
